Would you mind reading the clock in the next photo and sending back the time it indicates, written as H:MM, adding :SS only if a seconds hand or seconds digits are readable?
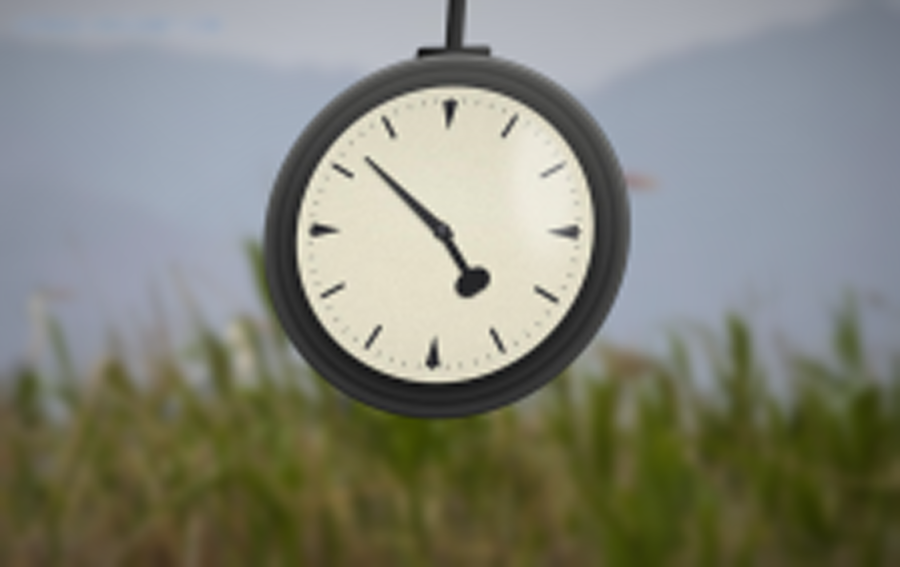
4:52
